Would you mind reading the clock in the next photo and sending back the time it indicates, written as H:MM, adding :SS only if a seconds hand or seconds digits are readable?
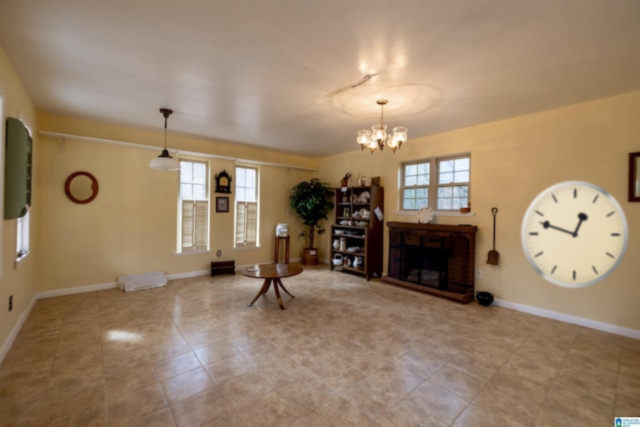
12:48
